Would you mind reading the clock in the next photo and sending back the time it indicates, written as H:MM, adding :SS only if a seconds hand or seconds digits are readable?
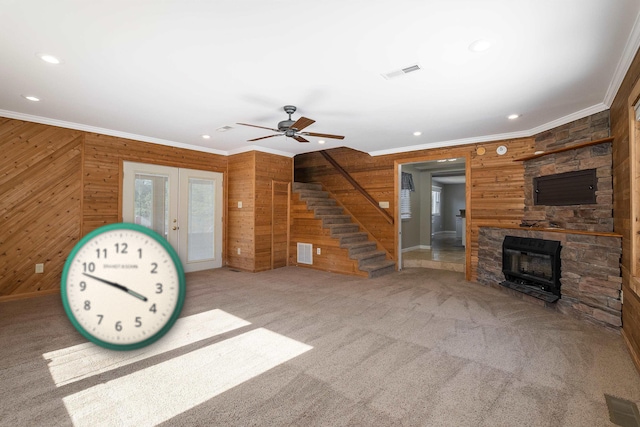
3:48
